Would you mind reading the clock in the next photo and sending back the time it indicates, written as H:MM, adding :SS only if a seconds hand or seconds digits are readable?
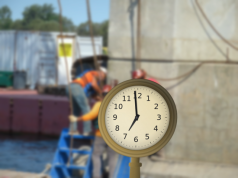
6:59
